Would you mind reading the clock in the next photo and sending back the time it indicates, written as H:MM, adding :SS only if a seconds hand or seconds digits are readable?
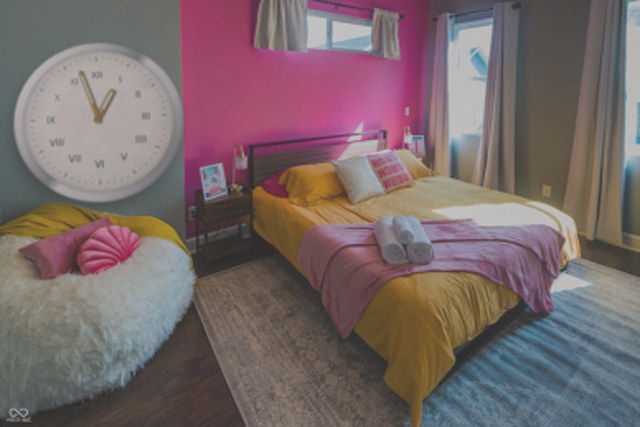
12:57
